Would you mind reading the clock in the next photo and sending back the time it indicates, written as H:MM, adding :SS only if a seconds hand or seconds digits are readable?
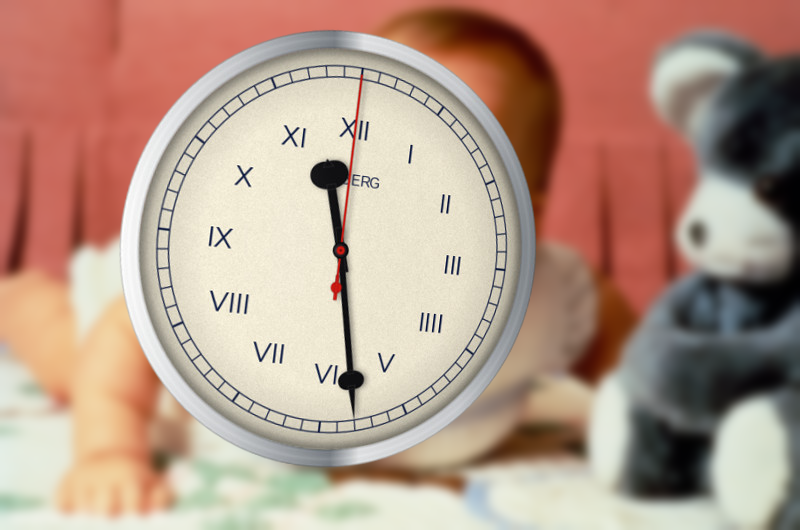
11:28:00
